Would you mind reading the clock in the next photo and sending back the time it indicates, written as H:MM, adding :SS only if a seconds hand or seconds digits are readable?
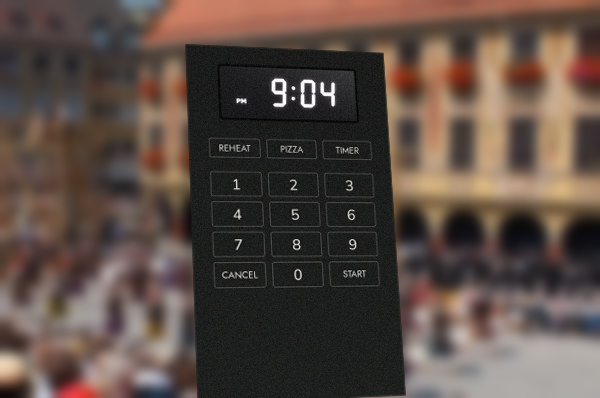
9:04
